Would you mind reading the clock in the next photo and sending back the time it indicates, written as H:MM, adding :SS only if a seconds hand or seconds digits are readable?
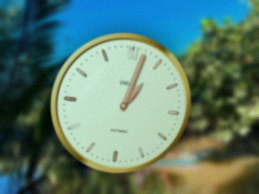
1:02
